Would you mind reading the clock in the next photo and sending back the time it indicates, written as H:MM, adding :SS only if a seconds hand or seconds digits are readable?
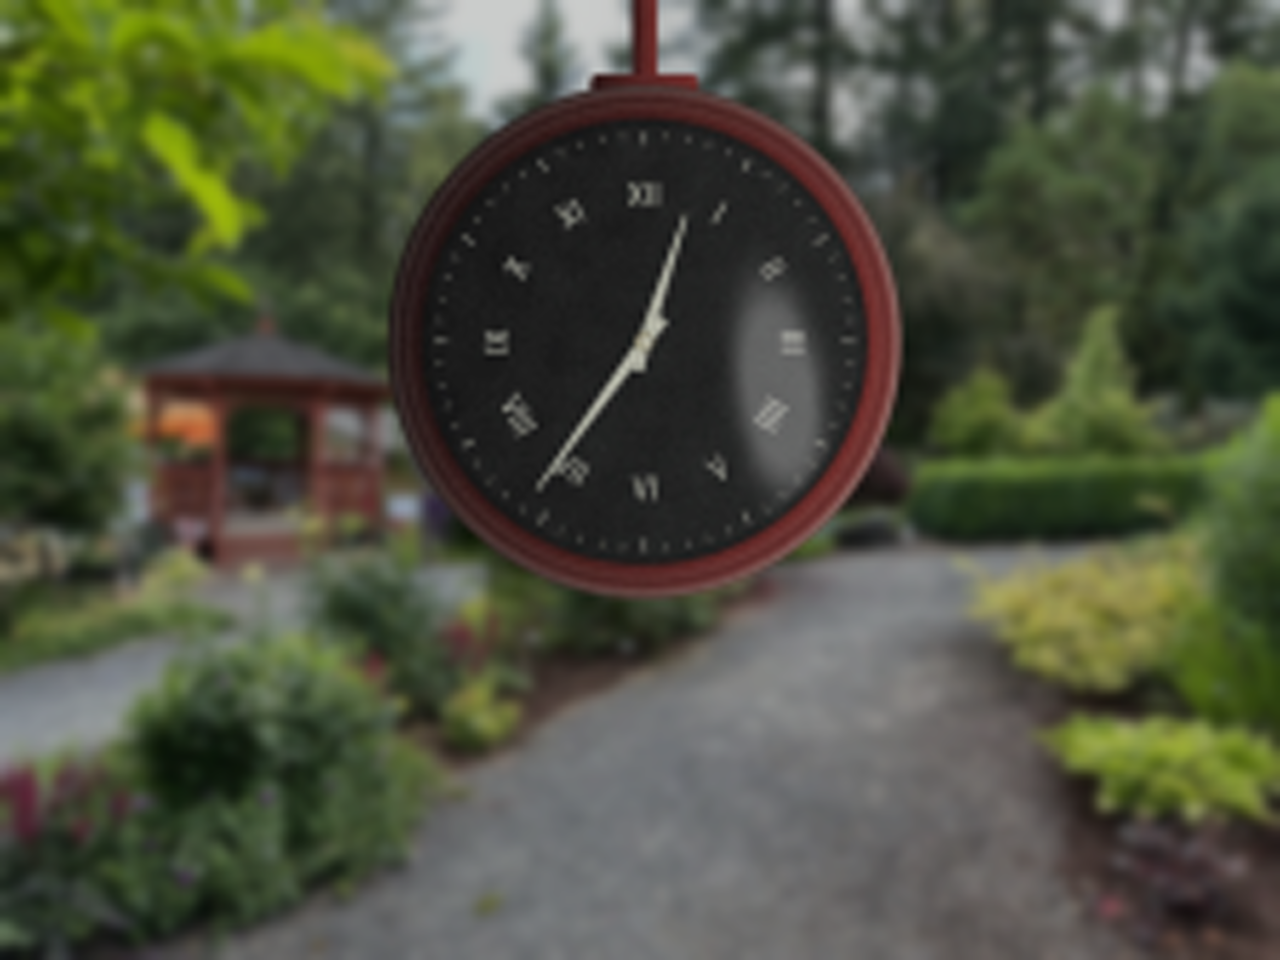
12:36
